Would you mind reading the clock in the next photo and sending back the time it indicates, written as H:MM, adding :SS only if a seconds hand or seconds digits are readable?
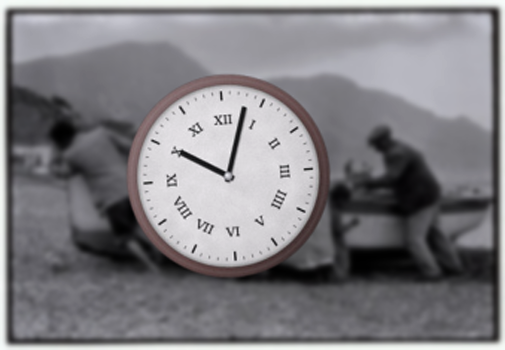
10:03
